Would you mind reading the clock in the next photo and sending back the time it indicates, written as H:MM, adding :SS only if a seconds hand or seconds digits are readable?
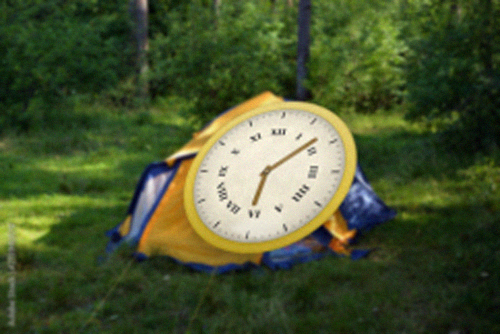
6:08
